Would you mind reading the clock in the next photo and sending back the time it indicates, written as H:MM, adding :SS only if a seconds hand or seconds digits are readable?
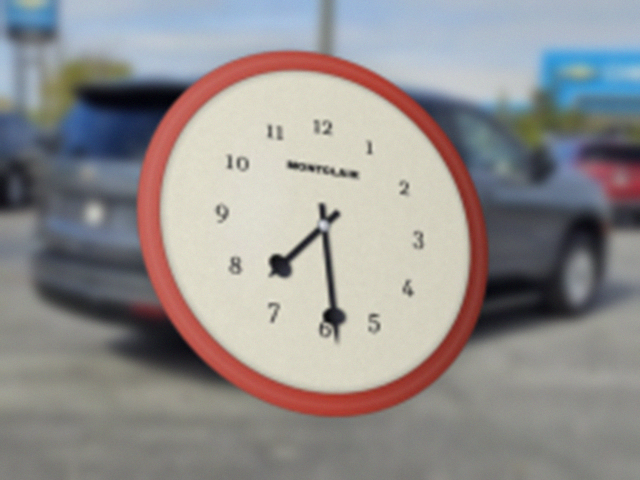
7:29
